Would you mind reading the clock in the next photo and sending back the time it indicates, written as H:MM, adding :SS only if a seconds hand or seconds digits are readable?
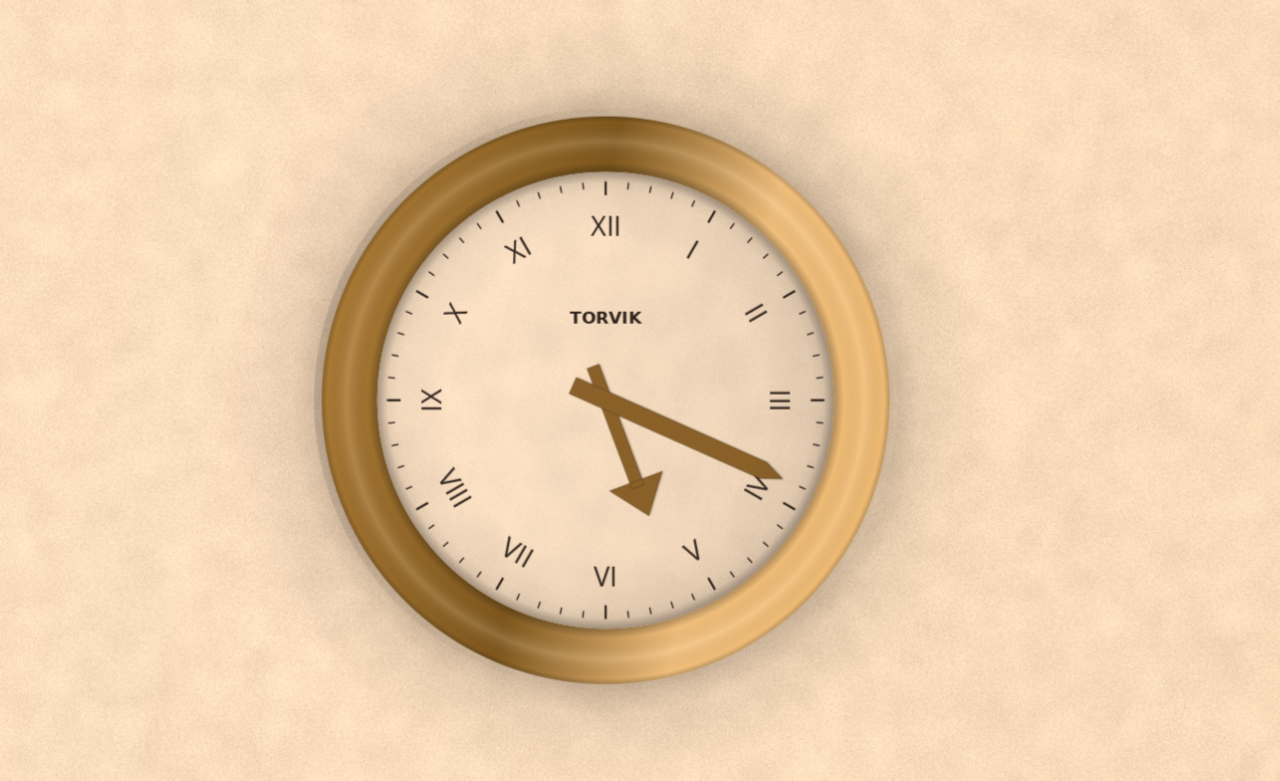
5:19
